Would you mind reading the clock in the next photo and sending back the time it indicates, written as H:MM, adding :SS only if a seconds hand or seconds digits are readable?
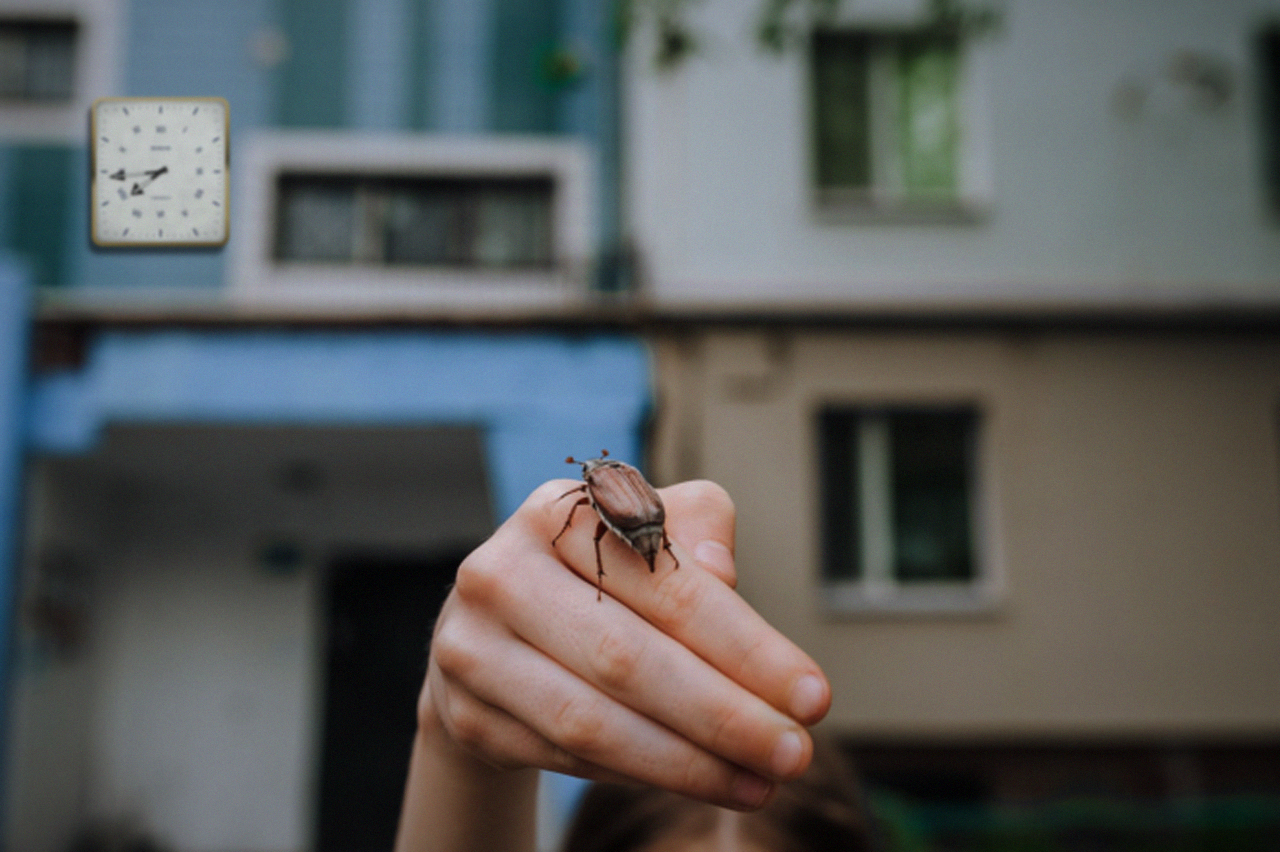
7:44
